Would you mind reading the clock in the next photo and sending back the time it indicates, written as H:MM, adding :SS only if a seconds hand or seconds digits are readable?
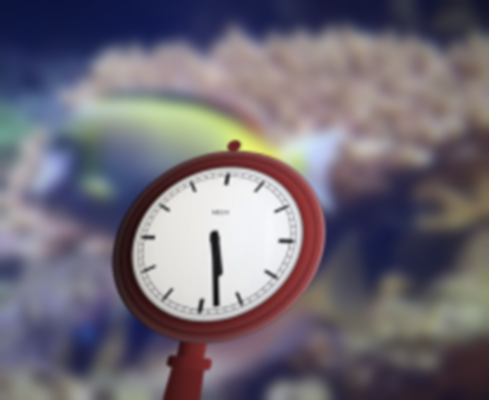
5:28
